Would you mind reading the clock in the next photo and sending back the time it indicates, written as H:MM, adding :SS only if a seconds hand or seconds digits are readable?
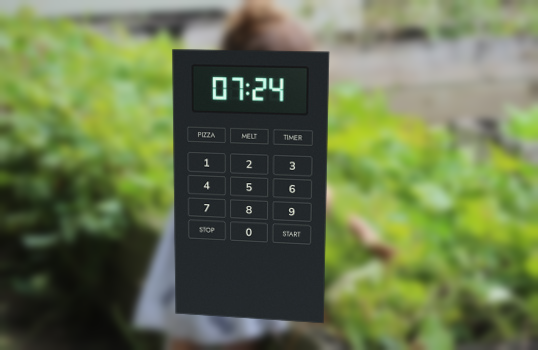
7:24
